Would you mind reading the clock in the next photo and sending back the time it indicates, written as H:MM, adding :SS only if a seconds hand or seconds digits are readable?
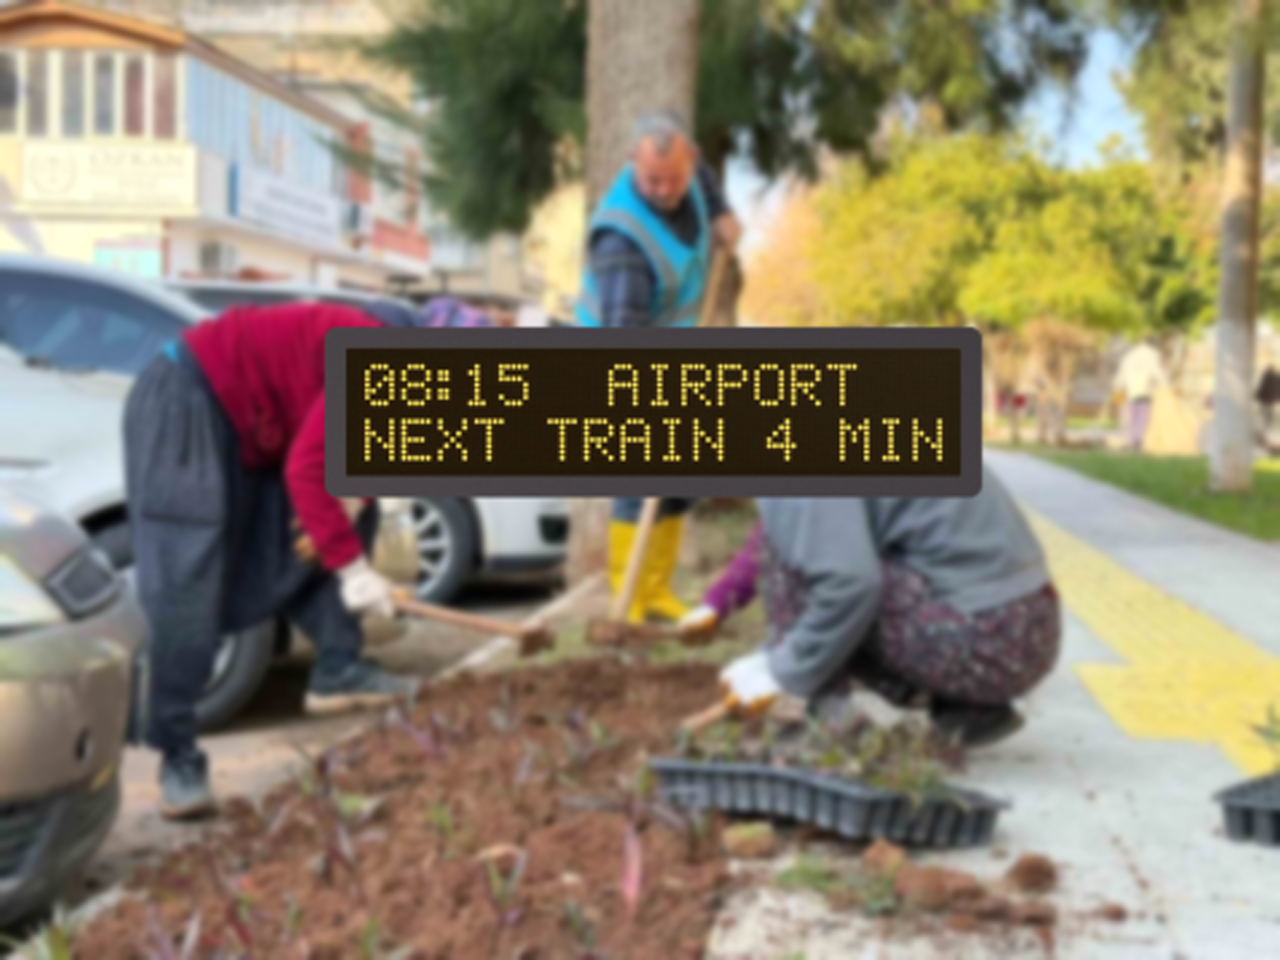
8:15
